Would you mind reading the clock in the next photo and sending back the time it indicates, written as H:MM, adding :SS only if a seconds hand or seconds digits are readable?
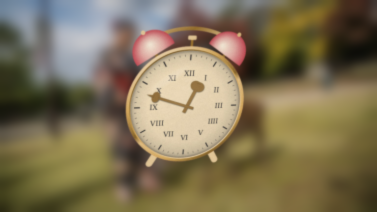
12:48
